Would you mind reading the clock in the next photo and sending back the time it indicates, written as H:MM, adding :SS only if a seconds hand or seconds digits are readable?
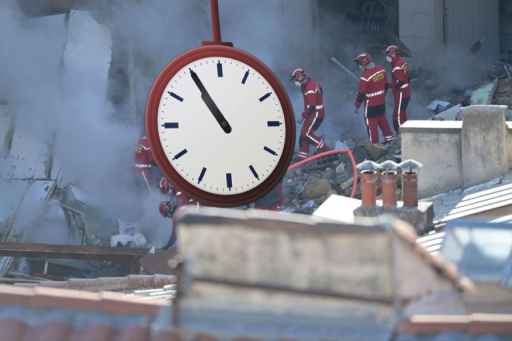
10:55
